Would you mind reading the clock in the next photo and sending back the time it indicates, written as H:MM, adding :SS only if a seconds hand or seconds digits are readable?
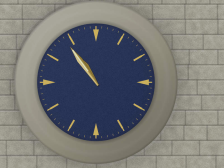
10:54
